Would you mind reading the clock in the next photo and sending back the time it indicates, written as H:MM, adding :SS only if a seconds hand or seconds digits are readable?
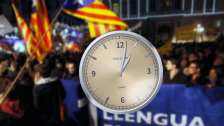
1:02
